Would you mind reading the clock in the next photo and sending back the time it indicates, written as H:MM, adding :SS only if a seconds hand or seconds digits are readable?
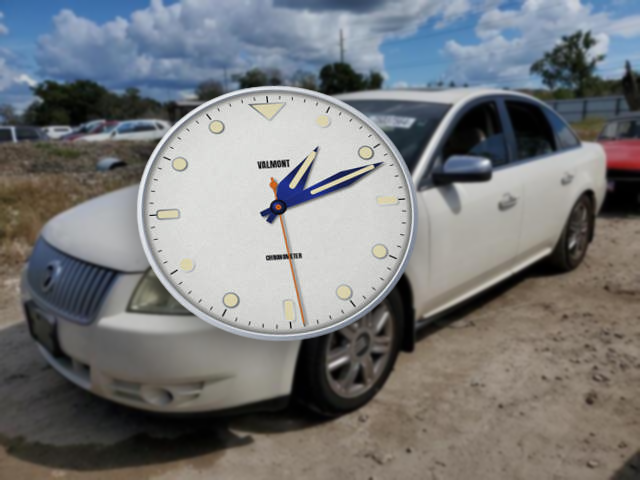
1:11:29
